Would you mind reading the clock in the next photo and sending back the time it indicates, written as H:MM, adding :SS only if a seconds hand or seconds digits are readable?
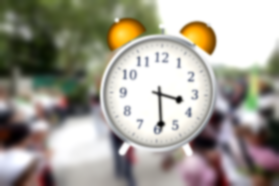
3:29
